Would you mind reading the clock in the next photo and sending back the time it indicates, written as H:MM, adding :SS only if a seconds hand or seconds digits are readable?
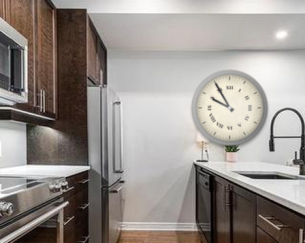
9:55
